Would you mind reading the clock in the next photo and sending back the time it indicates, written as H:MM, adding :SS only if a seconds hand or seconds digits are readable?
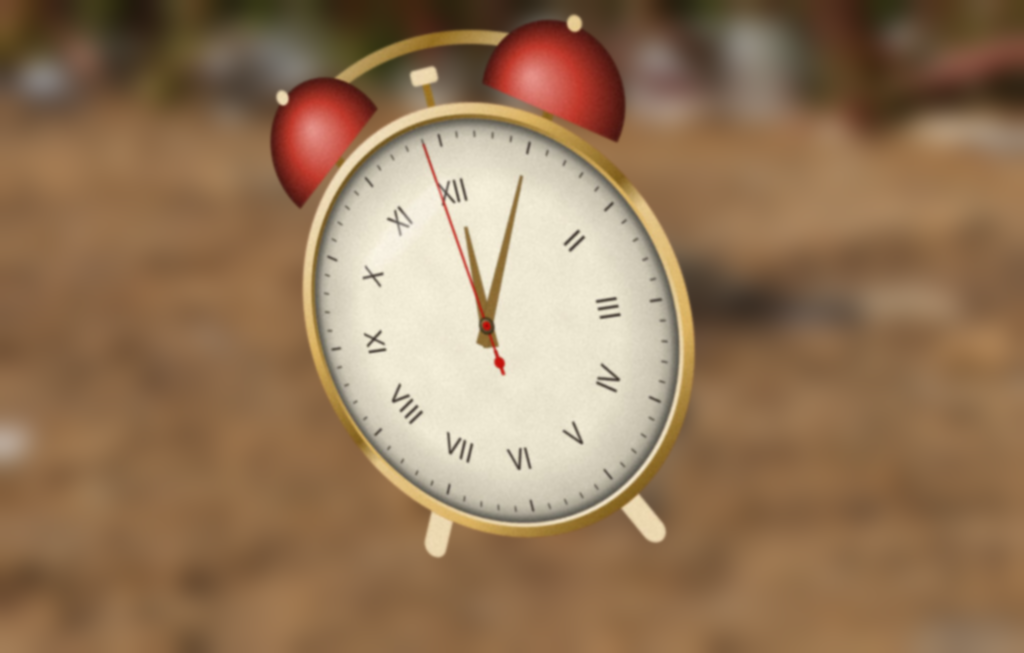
12:04:59
